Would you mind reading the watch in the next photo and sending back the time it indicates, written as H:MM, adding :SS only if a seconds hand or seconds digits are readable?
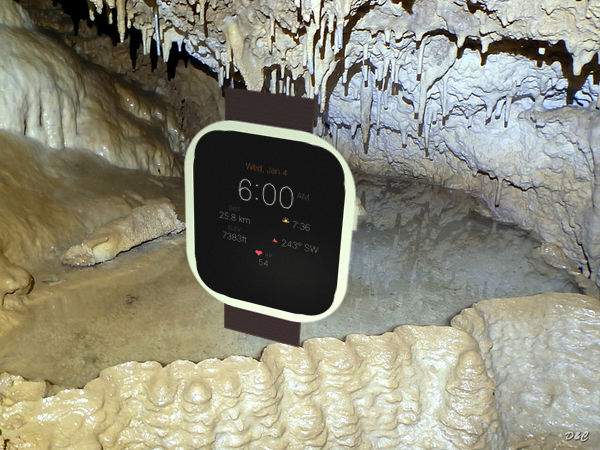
6:00
